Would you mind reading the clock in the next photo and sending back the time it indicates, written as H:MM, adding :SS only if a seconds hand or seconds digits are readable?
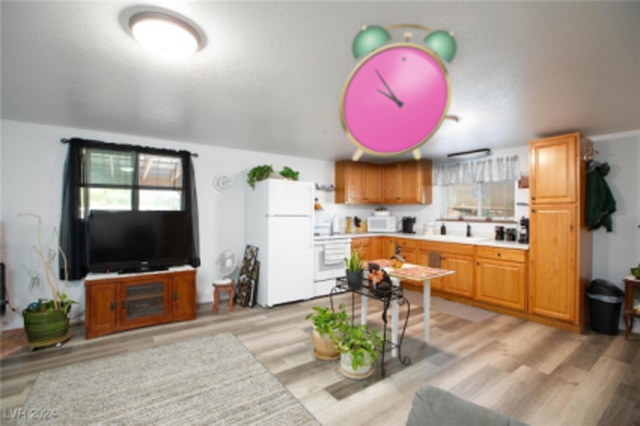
9:53
